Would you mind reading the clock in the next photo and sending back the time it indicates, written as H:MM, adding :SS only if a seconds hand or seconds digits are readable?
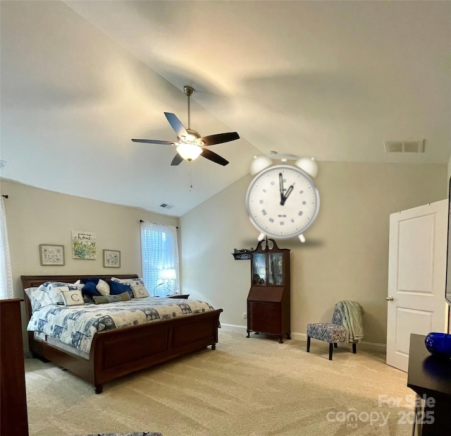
12:59
